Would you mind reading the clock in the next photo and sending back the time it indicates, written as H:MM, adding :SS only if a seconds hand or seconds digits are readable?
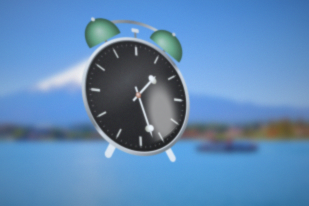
1:27
